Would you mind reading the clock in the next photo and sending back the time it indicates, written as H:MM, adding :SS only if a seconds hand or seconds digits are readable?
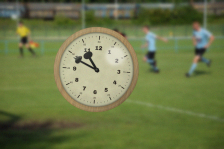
10:49
